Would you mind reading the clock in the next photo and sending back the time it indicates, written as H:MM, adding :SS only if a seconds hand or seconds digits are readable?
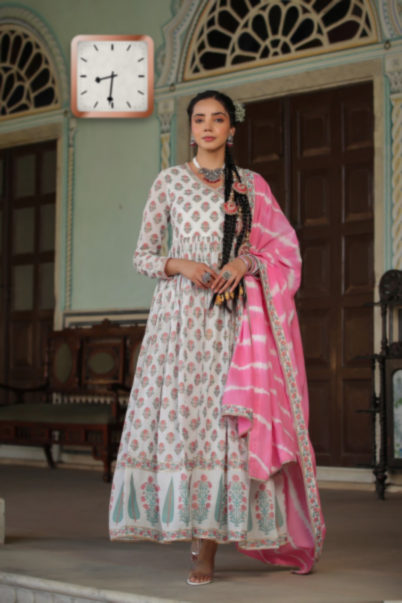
8:31
